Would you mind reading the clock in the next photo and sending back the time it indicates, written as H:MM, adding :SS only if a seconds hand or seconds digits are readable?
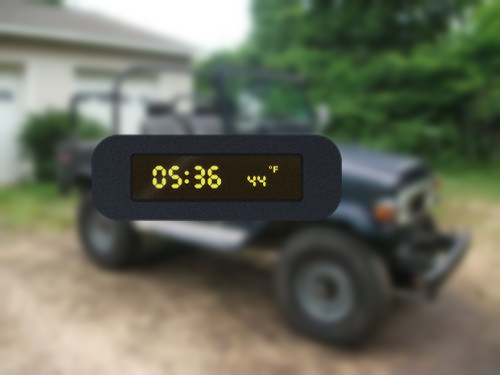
5:36
